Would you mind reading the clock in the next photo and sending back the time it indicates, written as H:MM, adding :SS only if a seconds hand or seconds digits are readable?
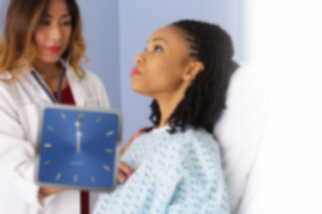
11:59
